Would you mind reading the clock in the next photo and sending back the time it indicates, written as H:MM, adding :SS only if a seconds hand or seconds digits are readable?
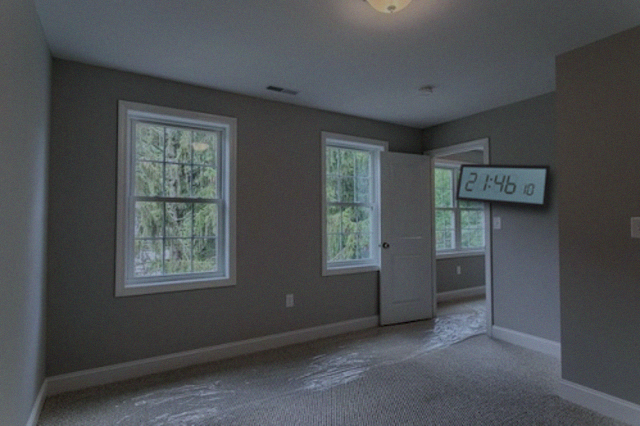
21:46:10
